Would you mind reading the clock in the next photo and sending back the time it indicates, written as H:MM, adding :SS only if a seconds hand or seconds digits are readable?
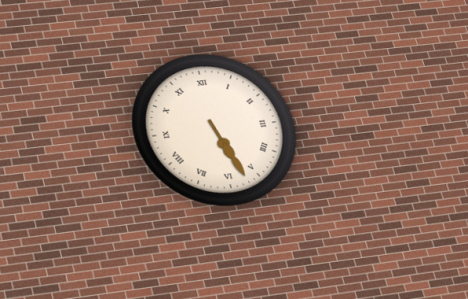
5:27
